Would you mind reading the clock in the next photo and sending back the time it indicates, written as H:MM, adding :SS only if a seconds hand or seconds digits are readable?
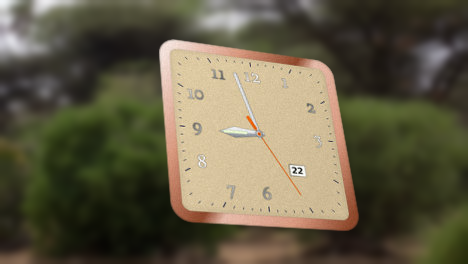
8:57:25
